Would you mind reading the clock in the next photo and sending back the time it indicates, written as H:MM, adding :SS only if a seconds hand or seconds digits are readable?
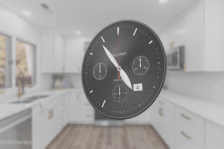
4:54
